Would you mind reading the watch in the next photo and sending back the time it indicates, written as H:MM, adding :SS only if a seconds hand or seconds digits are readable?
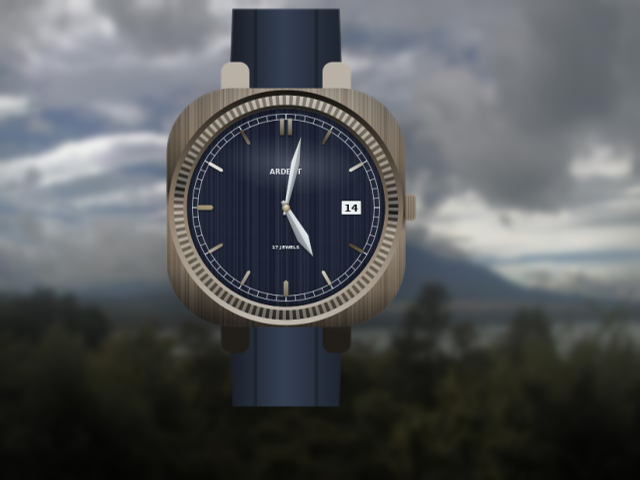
5:02
